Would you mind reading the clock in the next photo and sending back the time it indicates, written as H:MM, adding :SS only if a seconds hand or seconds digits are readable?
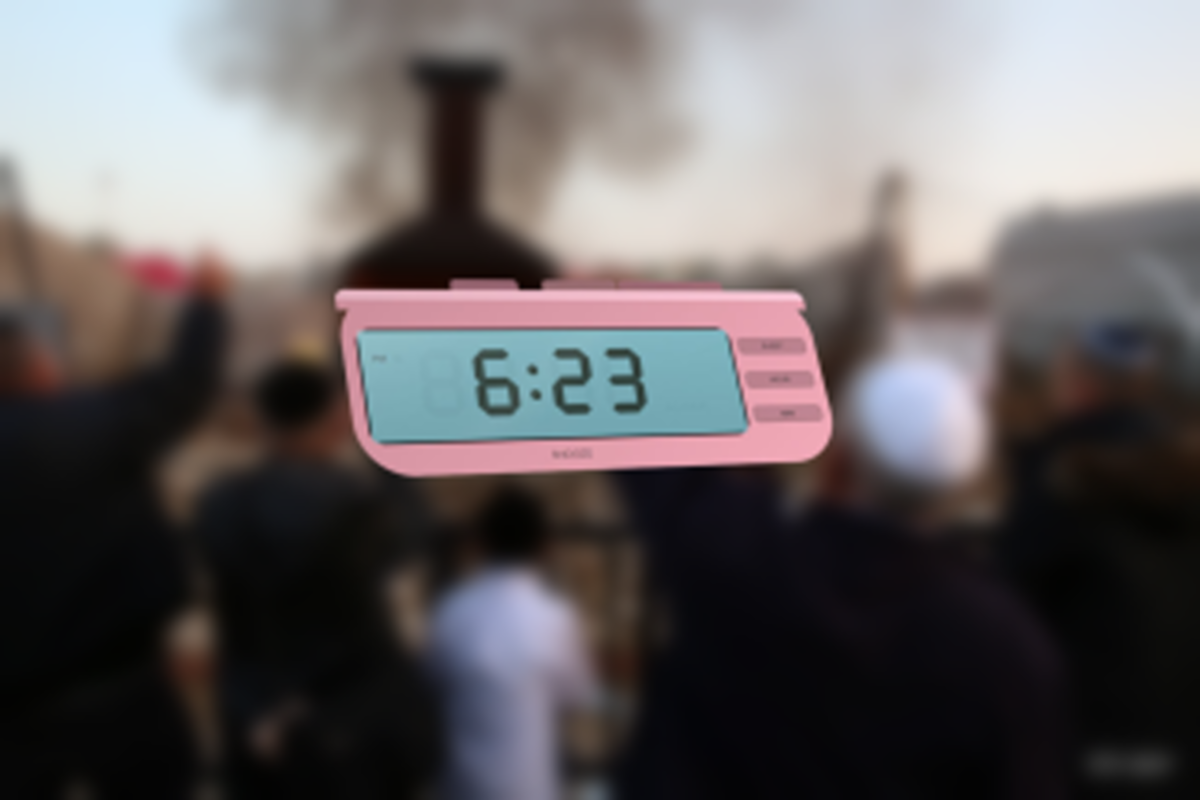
6:23
